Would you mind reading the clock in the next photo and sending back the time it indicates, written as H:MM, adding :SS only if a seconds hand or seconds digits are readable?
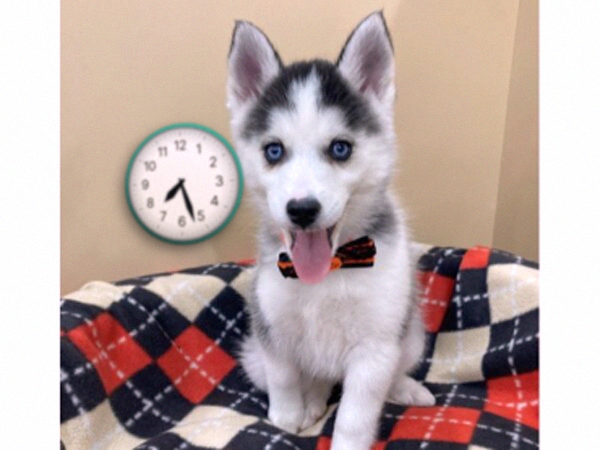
7:27
